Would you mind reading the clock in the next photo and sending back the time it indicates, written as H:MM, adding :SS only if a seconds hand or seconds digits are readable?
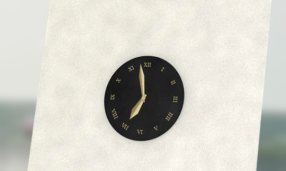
6:58
